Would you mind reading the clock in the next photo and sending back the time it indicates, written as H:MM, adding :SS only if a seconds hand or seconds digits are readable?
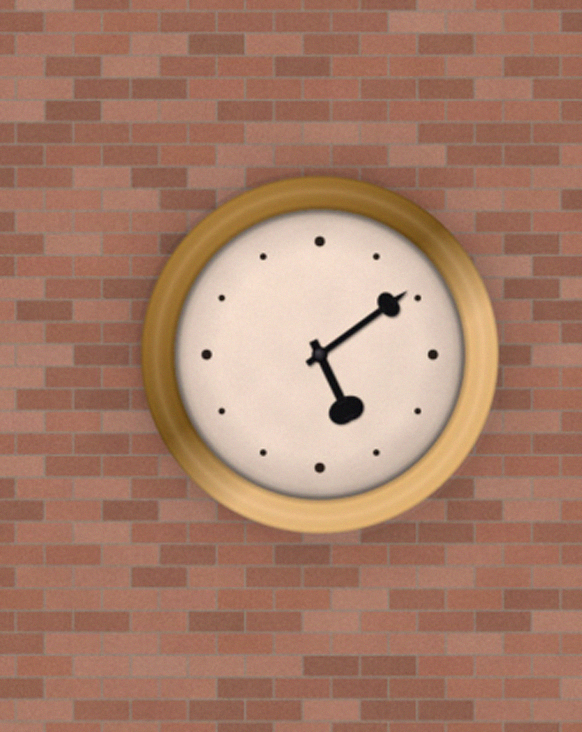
5:09
